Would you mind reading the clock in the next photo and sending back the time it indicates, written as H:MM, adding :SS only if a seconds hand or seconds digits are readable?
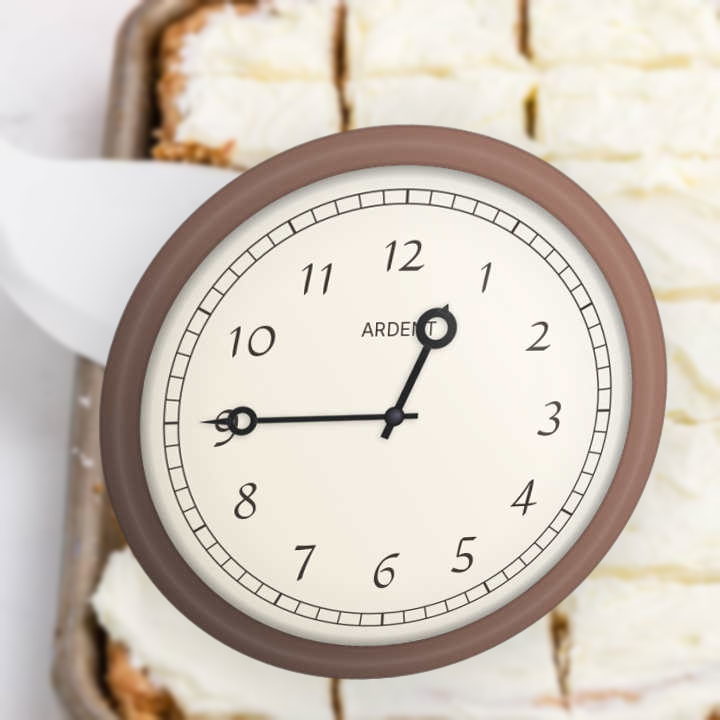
12:45
